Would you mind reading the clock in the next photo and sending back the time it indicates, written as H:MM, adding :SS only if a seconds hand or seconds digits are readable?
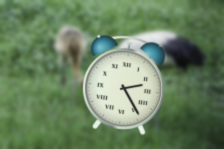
2:24
